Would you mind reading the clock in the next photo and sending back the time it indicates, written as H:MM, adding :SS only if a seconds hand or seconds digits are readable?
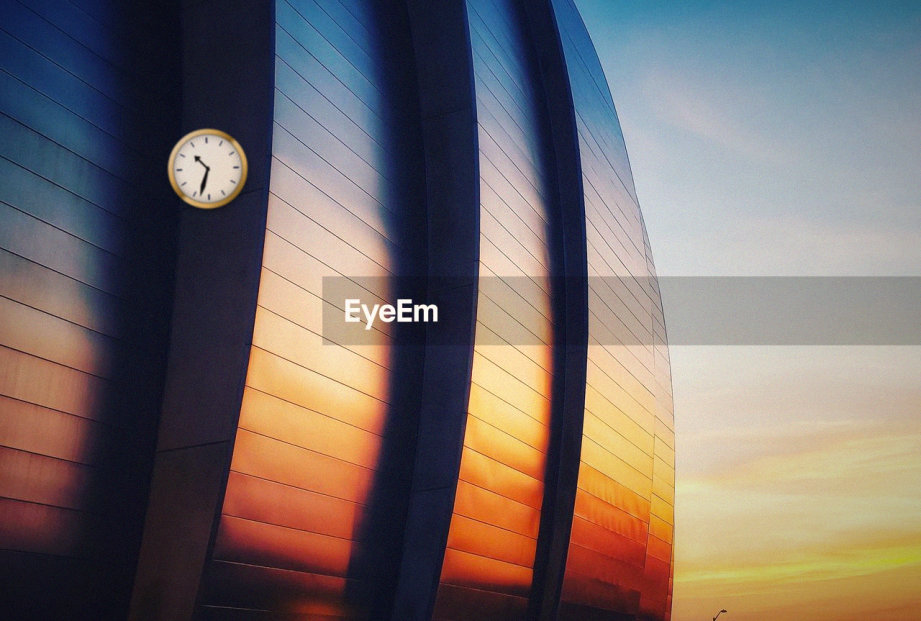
10:33
